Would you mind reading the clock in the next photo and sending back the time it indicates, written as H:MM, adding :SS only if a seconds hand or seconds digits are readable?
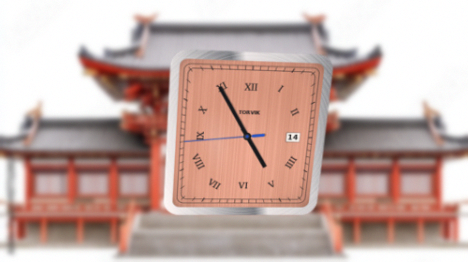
4:54:44
